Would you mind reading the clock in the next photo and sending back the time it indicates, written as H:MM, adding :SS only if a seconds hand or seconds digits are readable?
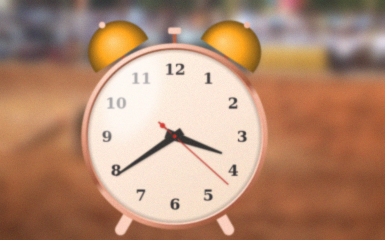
3:39:22
